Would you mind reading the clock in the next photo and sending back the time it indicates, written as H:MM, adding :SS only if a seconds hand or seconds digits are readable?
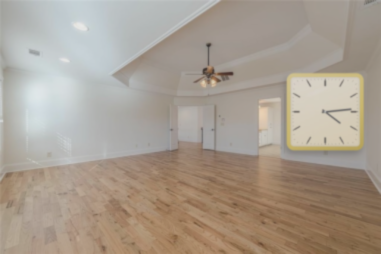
4:14
